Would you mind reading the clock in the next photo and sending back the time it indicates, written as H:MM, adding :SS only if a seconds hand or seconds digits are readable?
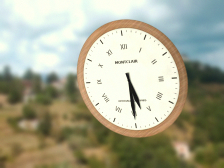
5:30
